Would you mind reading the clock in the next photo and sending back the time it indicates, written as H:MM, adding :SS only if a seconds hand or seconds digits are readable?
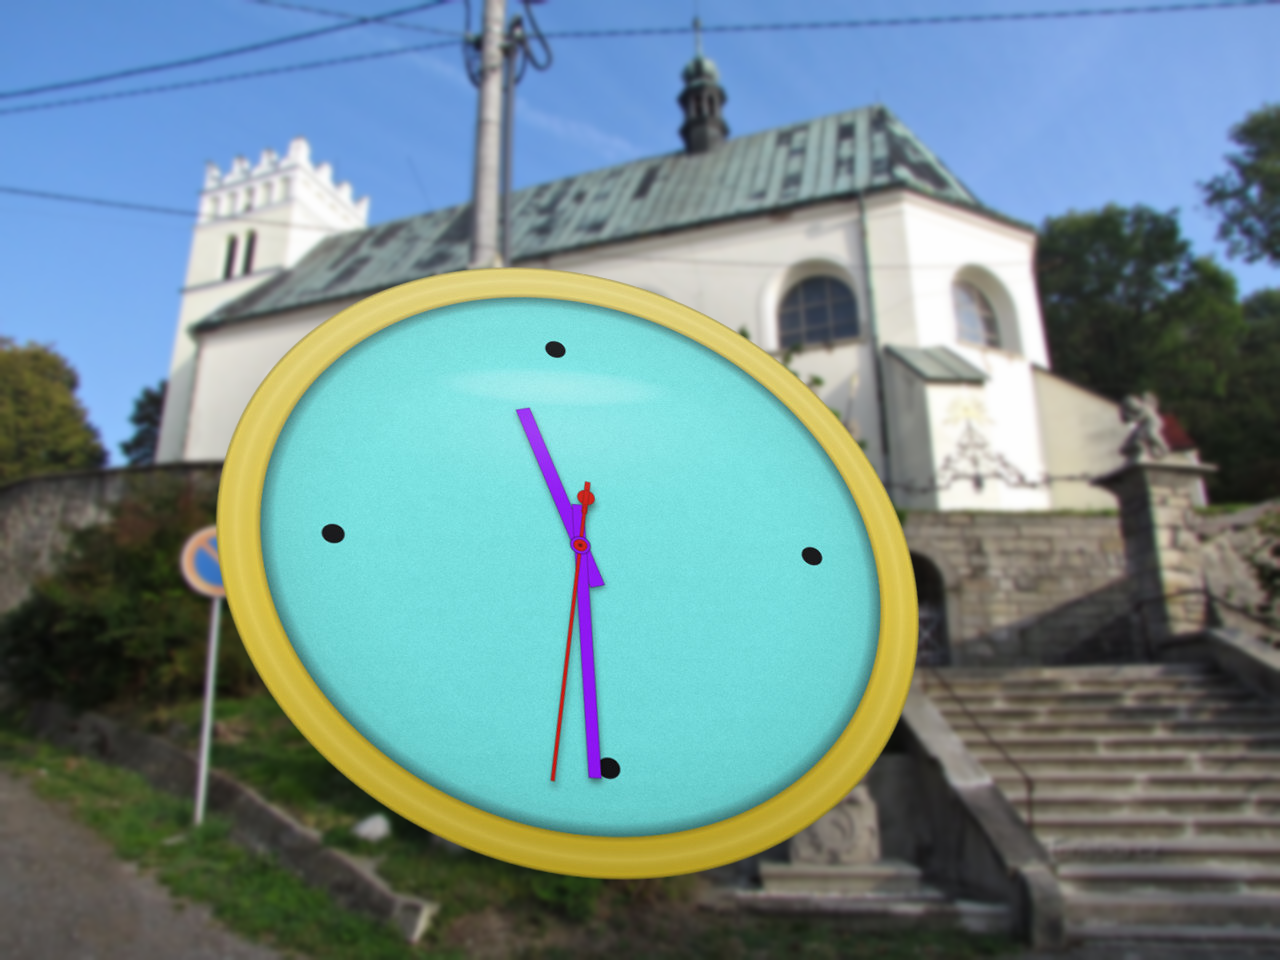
11:30:32
